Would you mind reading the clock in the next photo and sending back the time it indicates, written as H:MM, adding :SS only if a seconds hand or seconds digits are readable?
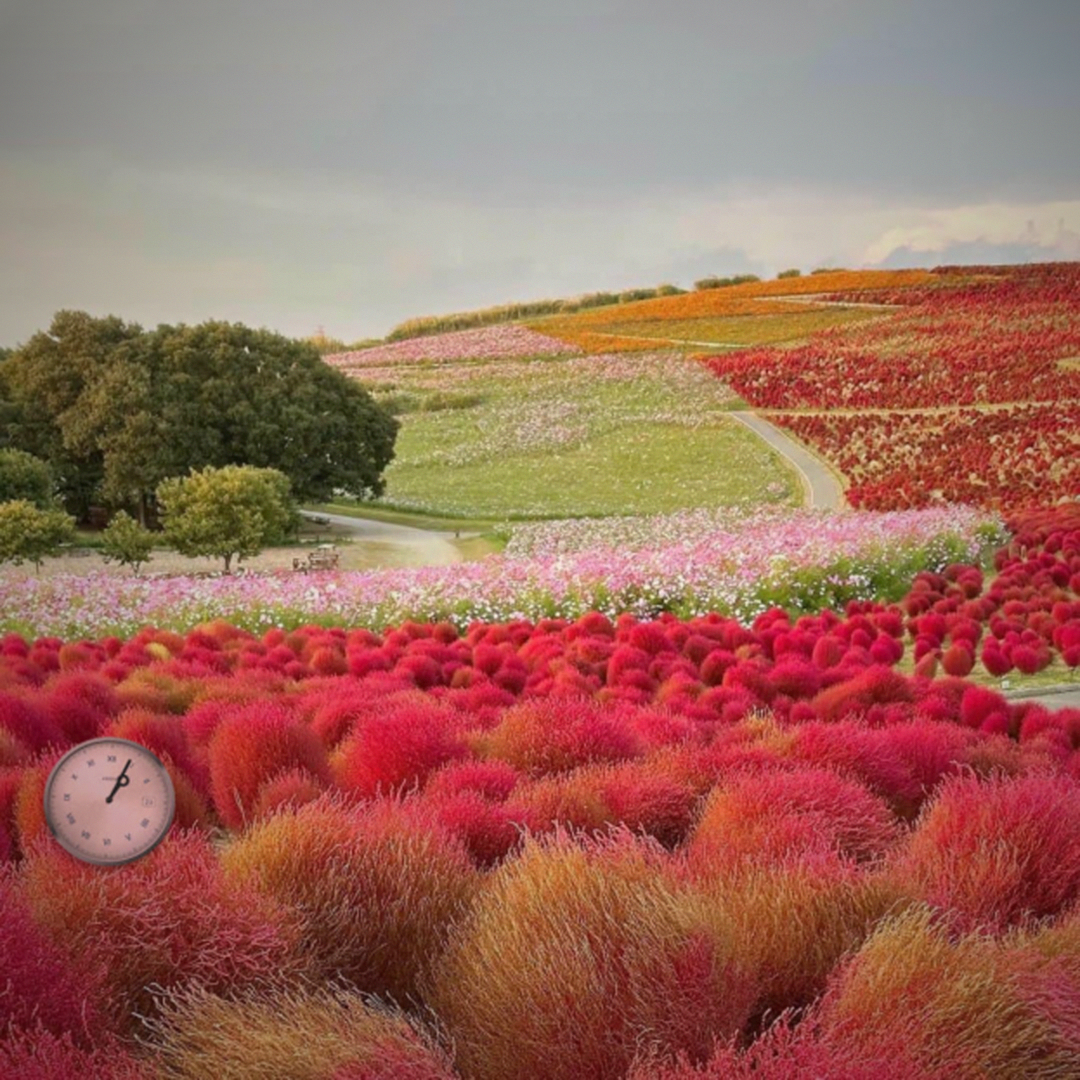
1:04
